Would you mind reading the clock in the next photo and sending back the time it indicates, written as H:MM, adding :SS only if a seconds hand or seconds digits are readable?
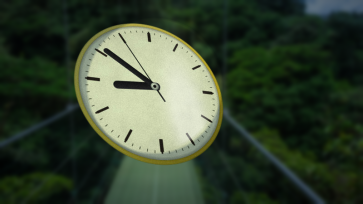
8:50:55
